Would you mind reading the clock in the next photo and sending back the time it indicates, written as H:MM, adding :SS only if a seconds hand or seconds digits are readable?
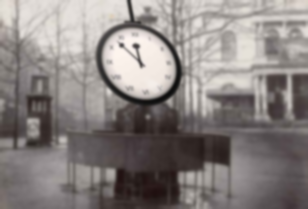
11:53
